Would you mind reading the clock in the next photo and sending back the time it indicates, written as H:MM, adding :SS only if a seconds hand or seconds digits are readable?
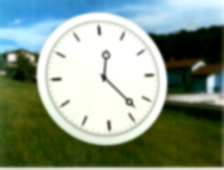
12:23
